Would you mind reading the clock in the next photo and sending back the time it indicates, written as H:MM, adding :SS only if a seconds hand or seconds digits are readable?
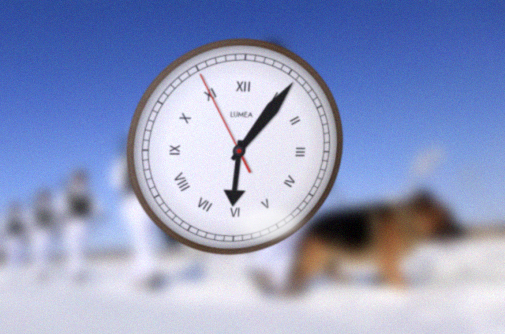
6:05:55
